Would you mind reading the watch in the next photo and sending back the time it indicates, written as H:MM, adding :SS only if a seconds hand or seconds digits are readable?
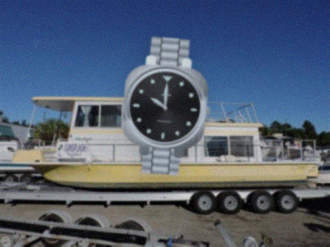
10:00
